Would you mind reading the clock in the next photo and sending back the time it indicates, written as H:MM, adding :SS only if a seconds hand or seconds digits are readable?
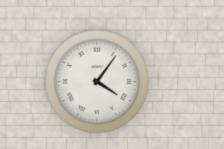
4:06
